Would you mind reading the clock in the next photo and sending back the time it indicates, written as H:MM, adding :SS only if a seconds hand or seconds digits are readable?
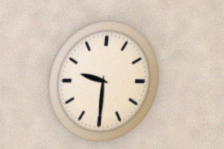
9:30
